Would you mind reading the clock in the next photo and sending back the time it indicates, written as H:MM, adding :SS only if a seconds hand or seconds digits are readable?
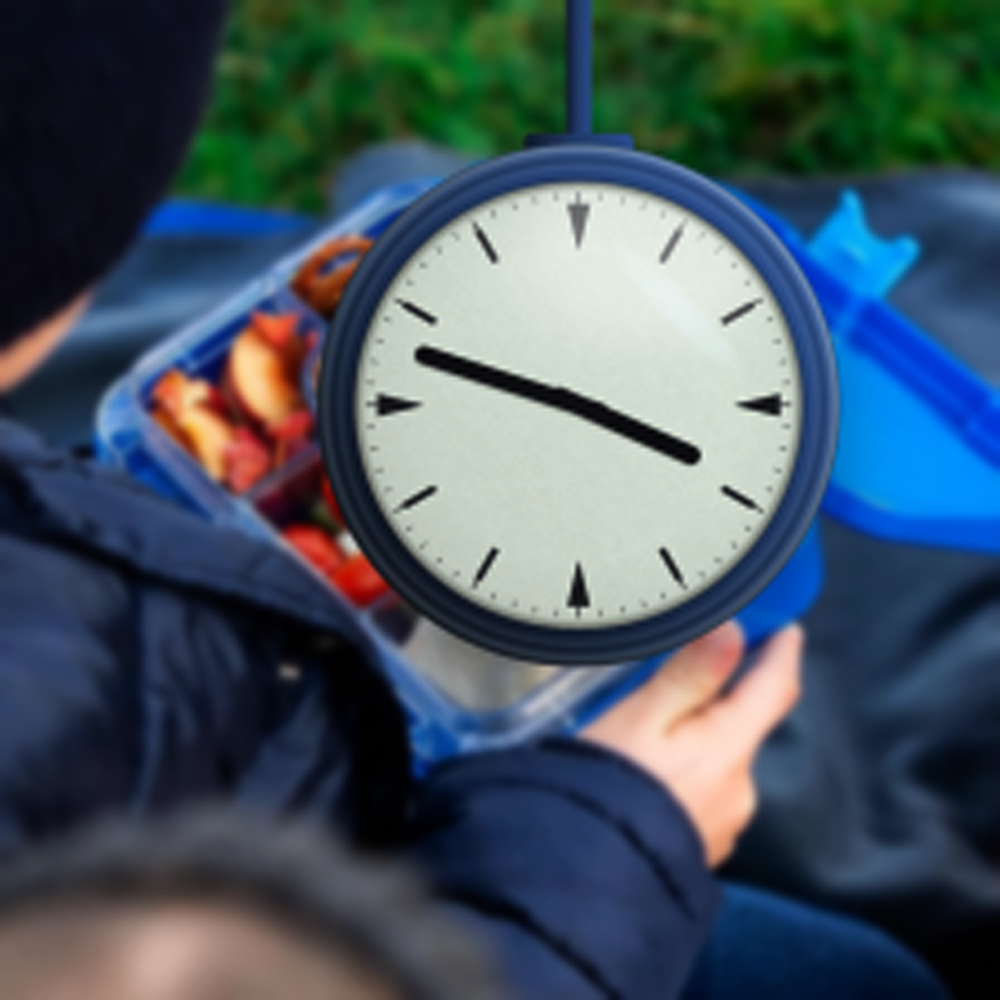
3:48
